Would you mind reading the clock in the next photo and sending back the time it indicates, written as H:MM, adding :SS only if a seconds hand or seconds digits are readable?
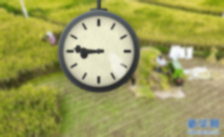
8:46
